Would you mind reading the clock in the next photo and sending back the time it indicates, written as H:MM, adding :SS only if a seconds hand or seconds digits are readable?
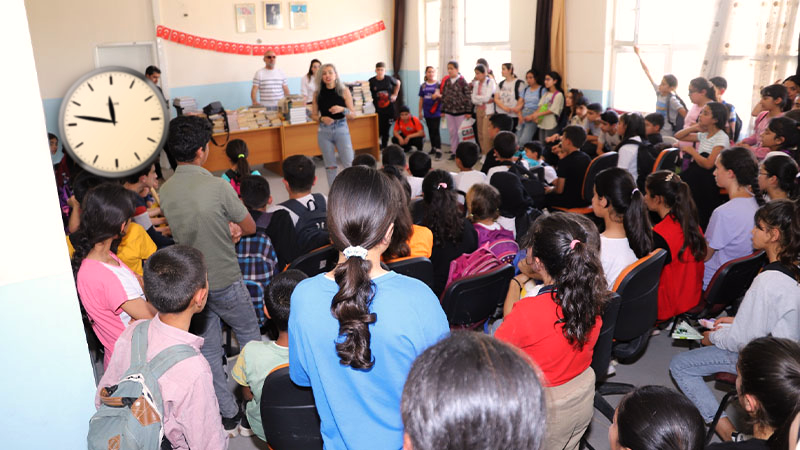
11:47
